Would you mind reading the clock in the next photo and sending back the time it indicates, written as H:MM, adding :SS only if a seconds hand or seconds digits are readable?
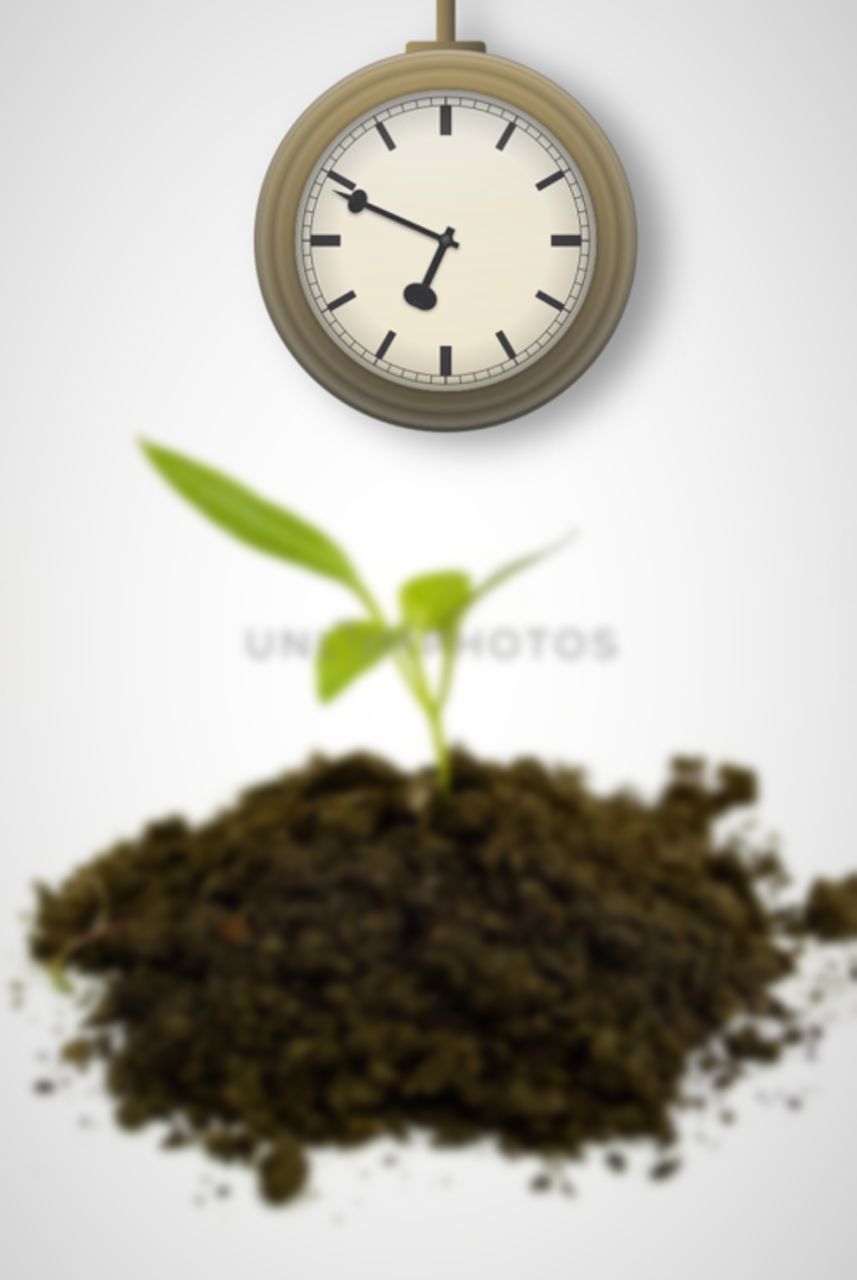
6:49
